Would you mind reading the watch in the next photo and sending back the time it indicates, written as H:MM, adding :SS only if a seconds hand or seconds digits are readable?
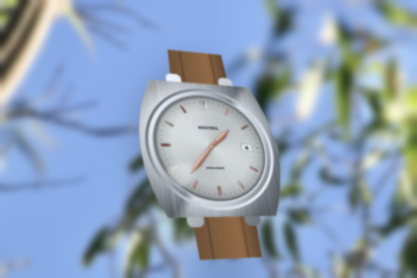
1:37
